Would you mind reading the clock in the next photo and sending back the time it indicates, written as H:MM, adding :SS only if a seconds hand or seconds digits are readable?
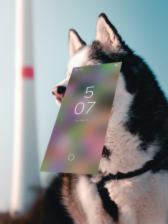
5:07
